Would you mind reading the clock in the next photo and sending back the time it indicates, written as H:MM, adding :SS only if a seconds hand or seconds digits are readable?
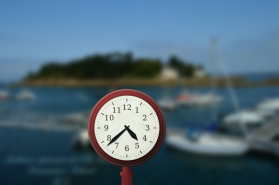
4:38
